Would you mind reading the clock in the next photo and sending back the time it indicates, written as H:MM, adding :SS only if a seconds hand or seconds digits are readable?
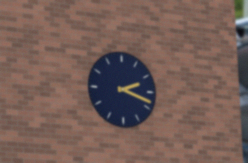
2:18
